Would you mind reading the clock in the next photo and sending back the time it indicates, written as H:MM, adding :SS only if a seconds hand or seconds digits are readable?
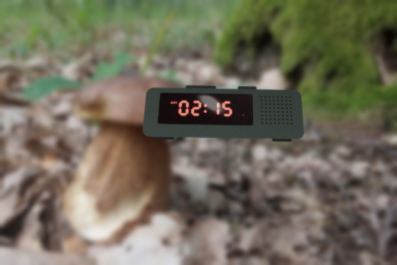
2:15
